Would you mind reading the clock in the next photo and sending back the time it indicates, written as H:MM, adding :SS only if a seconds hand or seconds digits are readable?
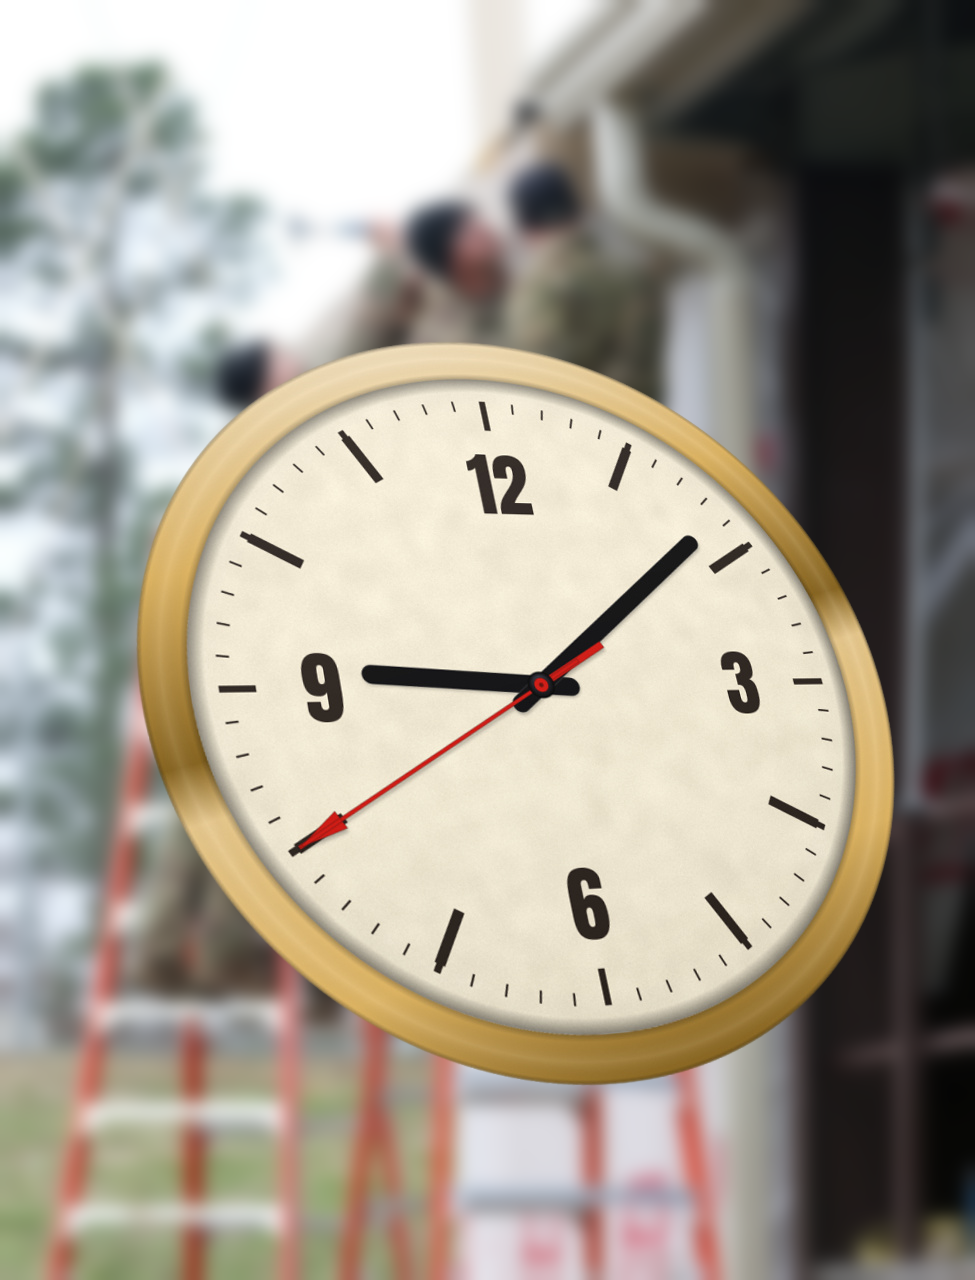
9:08:40
